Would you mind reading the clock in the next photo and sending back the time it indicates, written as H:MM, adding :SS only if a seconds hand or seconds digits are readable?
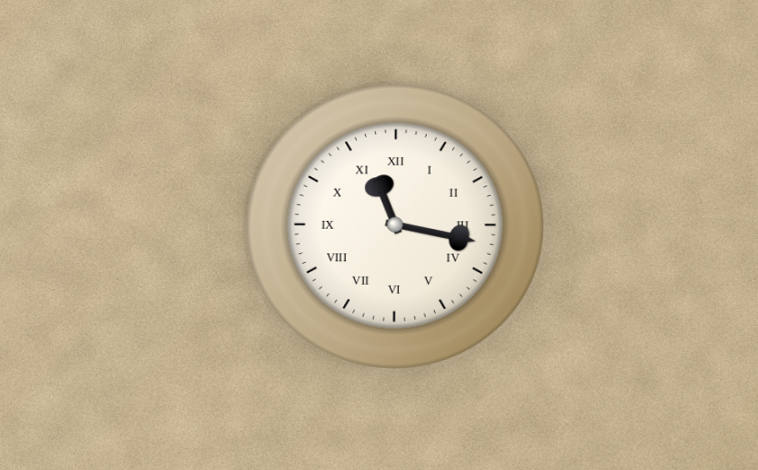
11:17
